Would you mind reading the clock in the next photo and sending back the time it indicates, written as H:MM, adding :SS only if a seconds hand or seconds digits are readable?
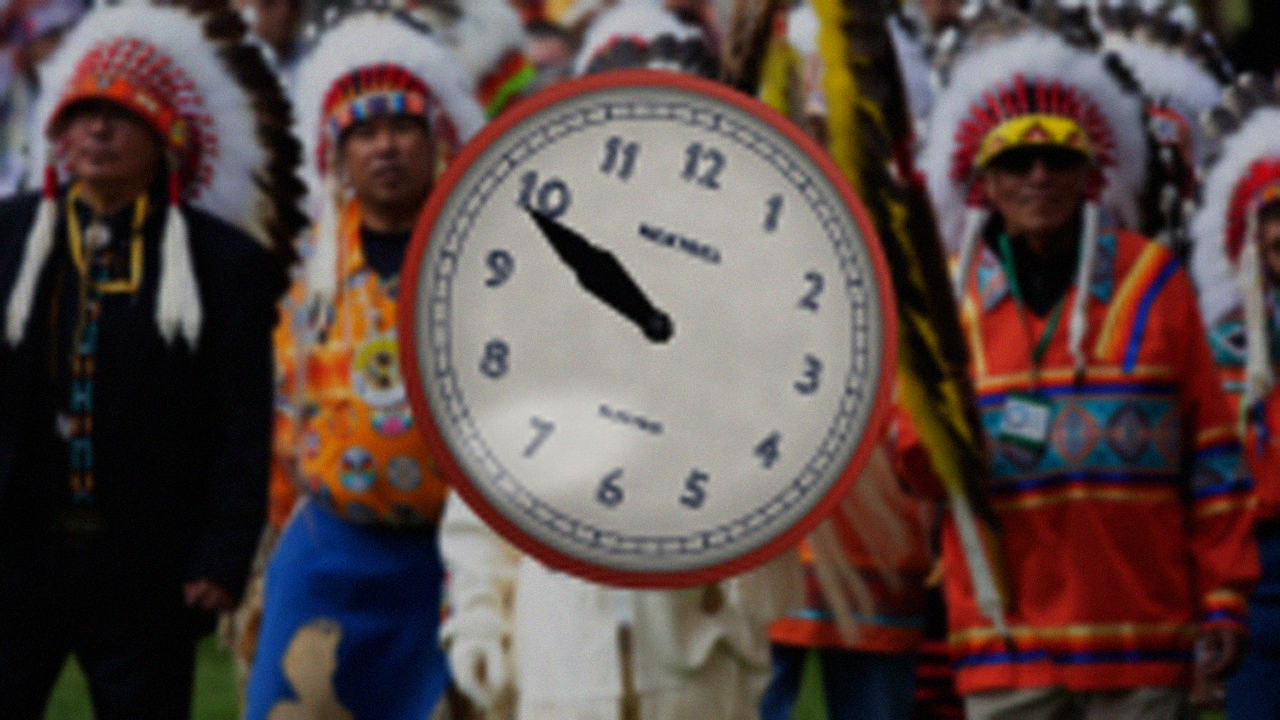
9:49
